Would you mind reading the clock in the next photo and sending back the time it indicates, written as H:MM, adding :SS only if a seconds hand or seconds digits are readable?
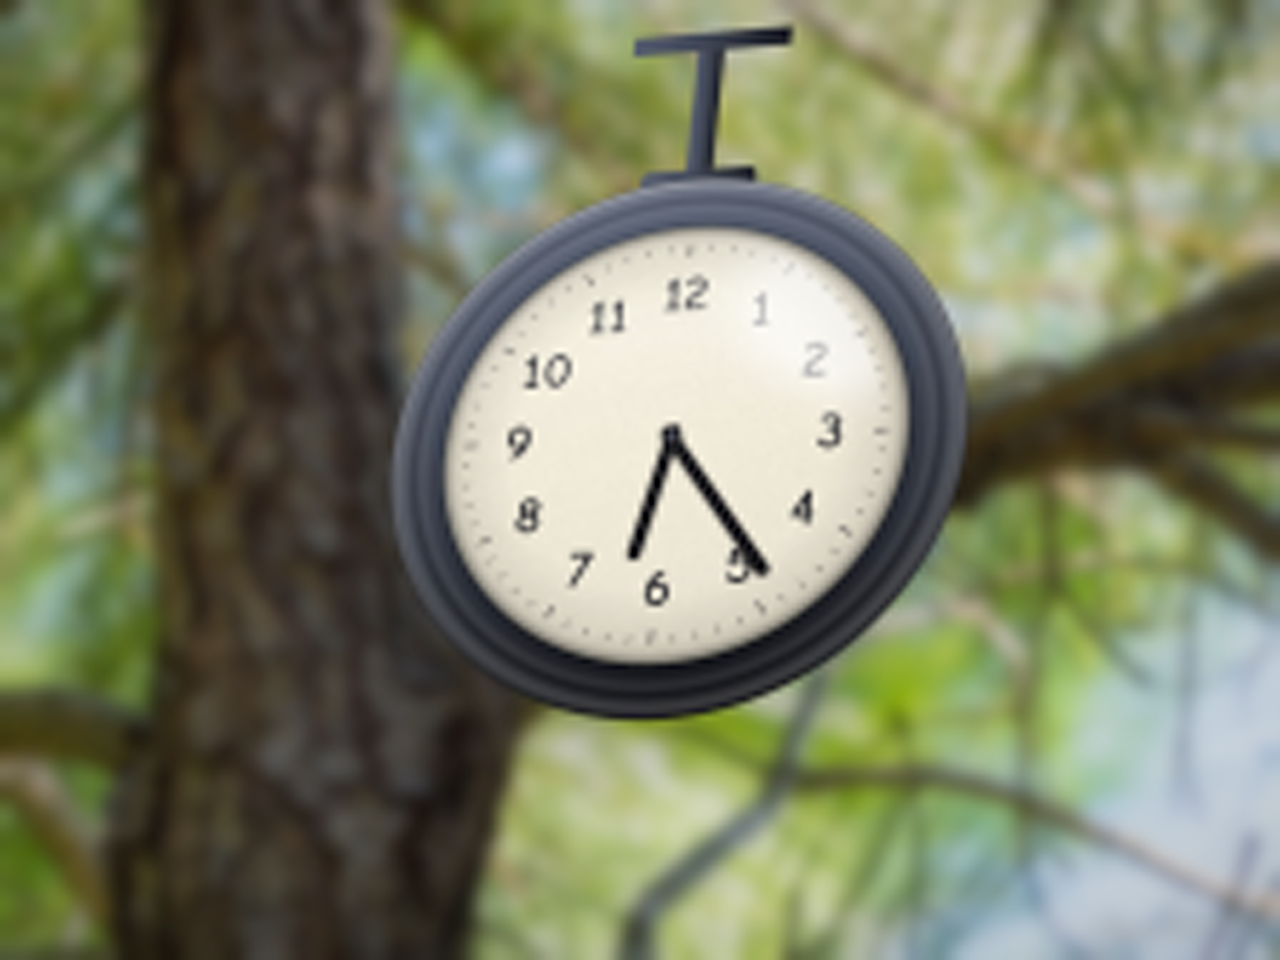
6:24
